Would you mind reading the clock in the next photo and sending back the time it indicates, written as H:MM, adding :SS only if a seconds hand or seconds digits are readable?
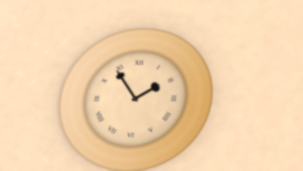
1:54
